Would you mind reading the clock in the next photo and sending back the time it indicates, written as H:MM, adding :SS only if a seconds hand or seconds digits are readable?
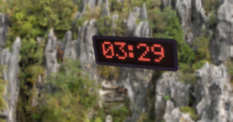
3:29
